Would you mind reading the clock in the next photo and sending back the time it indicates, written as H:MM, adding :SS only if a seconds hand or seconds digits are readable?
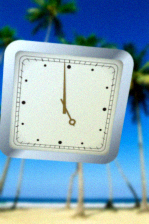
4:59
